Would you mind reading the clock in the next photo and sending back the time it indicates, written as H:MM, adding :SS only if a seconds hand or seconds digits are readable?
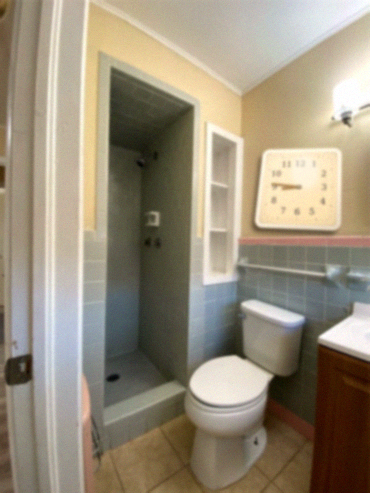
8:46
